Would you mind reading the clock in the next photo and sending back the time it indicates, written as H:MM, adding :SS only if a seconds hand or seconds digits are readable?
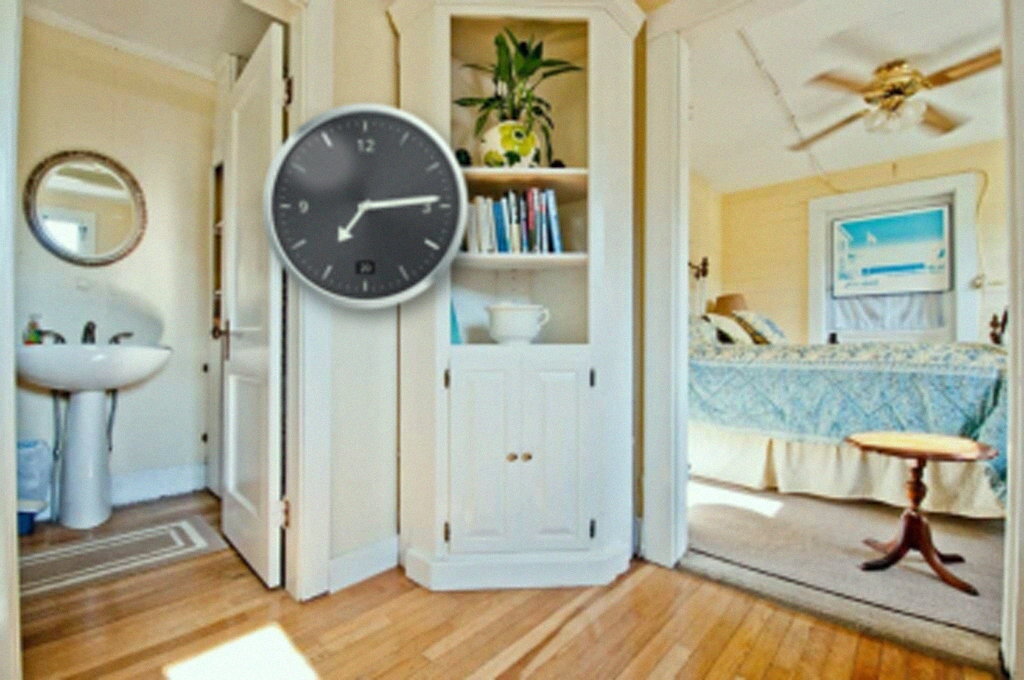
7:14
